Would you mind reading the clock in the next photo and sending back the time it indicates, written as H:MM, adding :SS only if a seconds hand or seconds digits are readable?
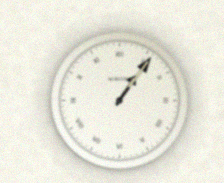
1:06
